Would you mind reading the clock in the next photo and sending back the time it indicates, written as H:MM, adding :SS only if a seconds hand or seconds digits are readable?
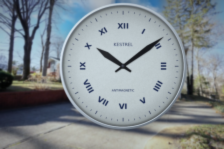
10:09
